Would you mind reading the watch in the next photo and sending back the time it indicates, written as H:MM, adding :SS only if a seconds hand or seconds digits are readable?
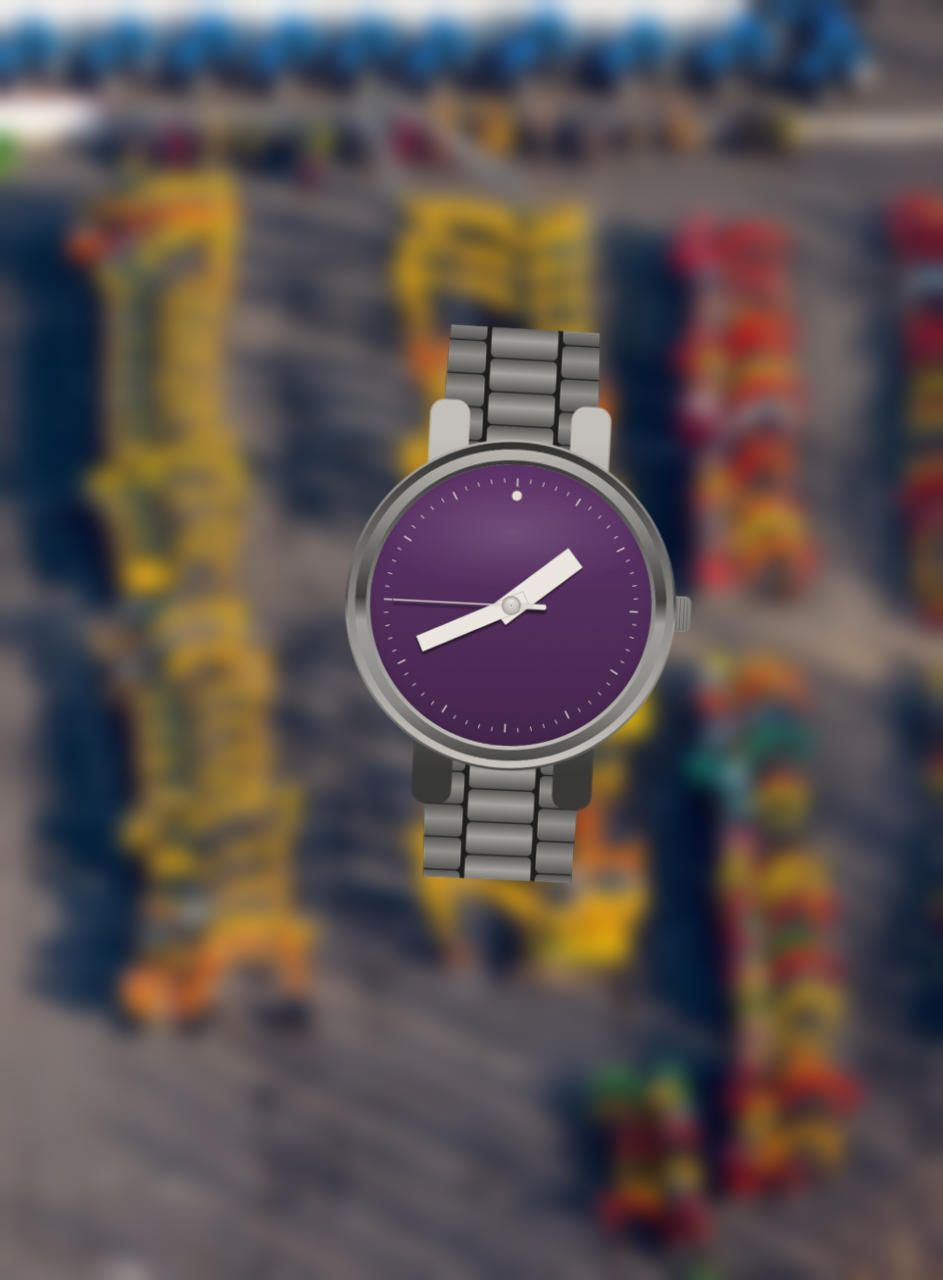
1:40:45
